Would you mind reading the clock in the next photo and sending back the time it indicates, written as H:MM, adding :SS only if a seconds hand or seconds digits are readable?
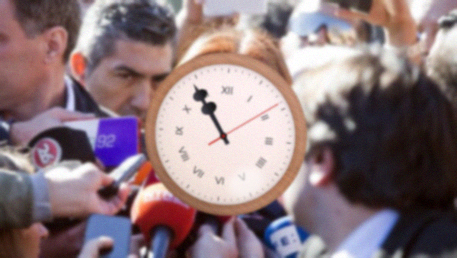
10:54:09
